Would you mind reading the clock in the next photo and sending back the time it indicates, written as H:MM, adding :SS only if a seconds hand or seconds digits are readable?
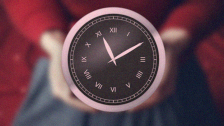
11:10
